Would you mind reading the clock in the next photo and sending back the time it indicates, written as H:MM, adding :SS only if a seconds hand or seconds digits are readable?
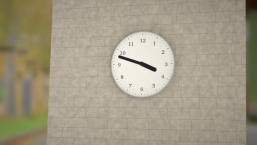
3:48
